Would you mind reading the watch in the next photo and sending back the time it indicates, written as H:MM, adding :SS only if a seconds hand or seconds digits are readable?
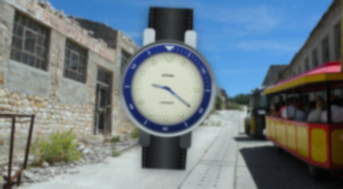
9:21
